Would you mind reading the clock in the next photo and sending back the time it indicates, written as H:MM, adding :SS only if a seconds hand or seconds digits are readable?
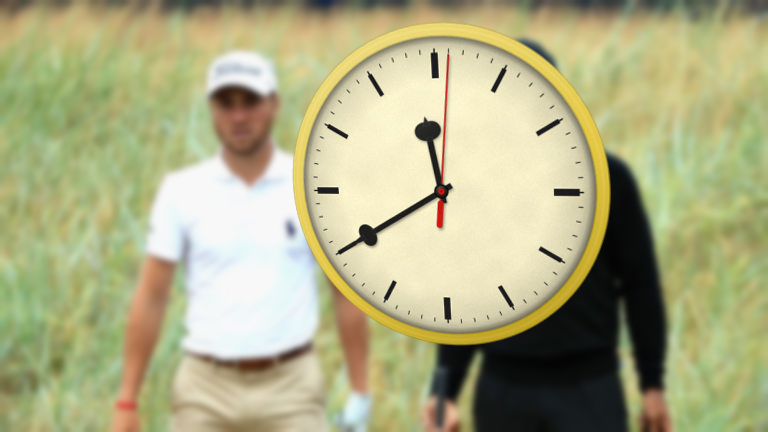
11:40:01
